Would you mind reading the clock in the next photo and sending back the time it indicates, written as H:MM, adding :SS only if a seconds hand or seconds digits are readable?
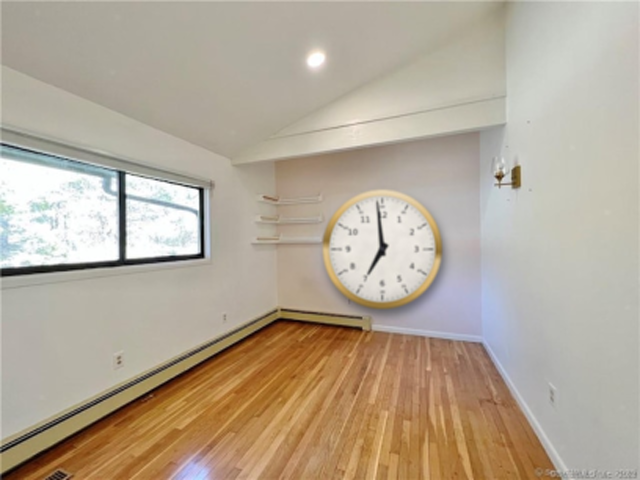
6:59
